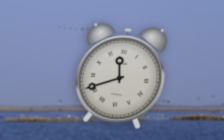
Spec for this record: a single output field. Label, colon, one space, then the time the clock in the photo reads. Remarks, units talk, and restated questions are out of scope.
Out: 11:41
